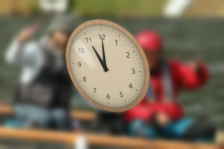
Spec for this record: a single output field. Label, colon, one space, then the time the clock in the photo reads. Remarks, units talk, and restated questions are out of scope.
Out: 11:00
